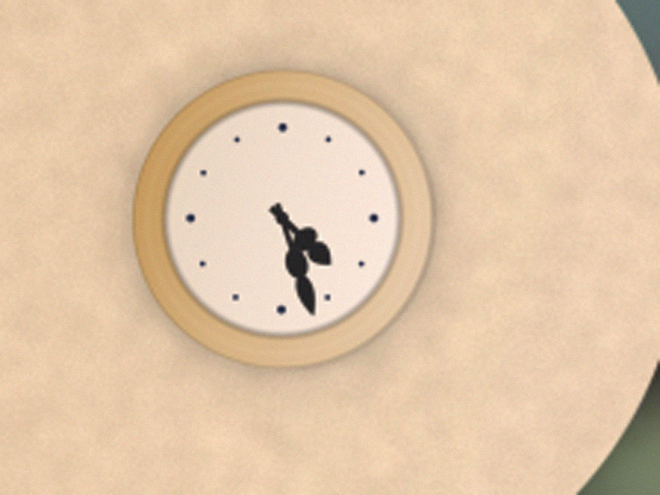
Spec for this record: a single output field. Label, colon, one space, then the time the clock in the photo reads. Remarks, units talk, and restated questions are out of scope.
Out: 4:27
